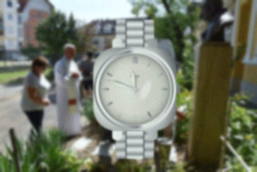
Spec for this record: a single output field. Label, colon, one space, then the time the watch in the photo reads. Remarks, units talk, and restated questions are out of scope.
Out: 11:48
